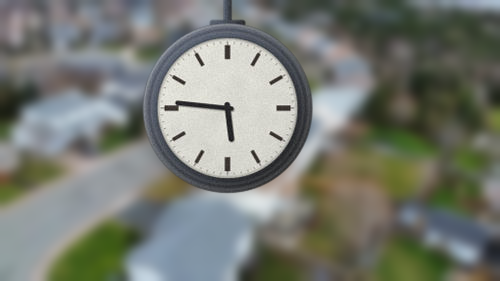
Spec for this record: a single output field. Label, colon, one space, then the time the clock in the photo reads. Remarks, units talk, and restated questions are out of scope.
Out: 5:46
